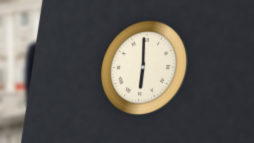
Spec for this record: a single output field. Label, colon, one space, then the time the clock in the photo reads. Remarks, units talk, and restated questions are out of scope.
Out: 5:59
